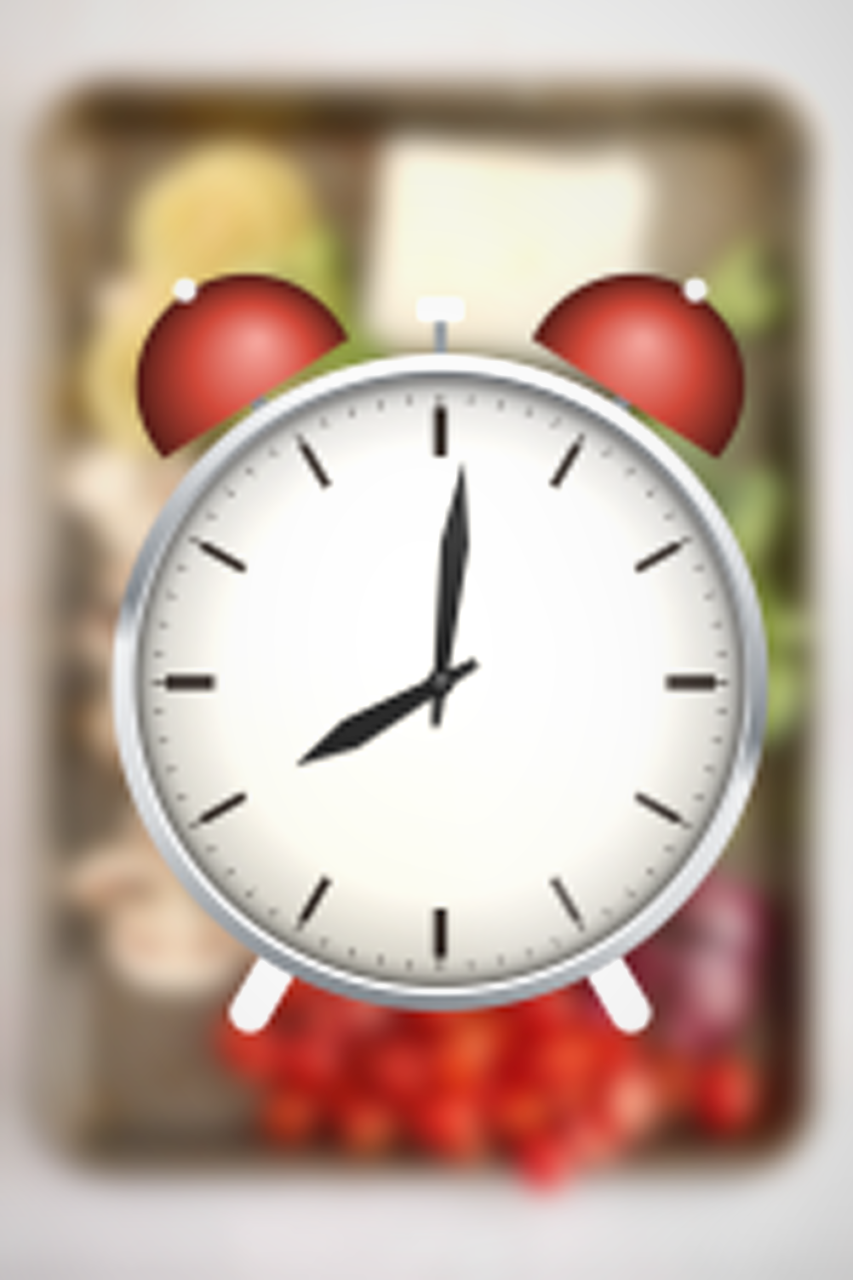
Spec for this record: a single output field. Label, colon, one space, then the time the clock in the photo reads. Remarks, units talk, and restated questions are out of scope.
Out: 8:01
